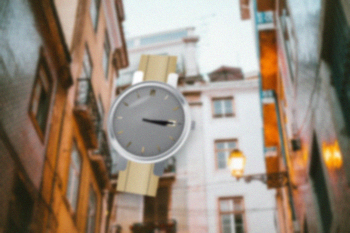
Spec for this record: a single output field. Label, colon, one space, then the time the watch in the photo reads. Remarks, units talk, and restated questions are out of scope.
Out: 3:15
